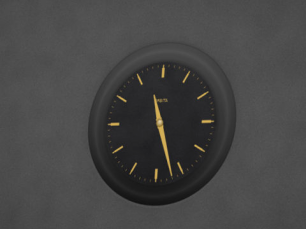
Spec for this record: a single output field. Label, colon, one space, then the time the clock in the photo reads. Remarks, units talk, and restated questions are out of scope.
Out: 11:27
